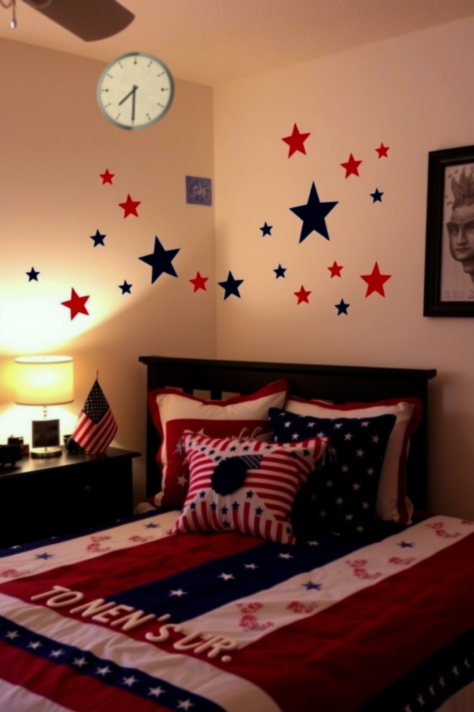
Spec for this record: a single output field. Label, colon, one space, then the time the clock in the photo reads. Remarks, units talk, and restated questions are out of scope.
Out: 7:30
